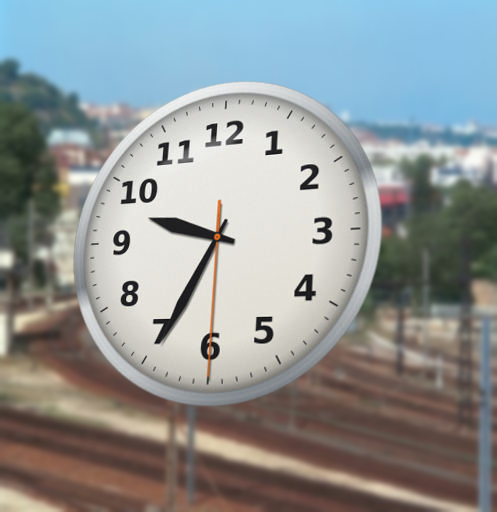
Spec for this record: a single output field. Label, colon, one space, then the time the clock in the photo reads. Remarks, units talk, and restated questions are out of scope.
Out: 9:34:30
